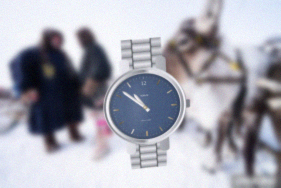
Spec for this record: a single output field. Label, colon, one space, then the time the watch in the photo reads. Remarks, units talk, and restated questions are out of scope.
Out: 10:52
